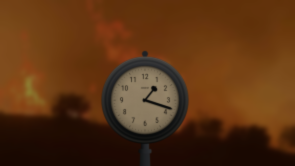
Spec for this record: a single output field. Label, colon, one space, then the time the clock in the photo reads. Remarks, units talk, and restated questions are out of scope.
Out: 1:18
